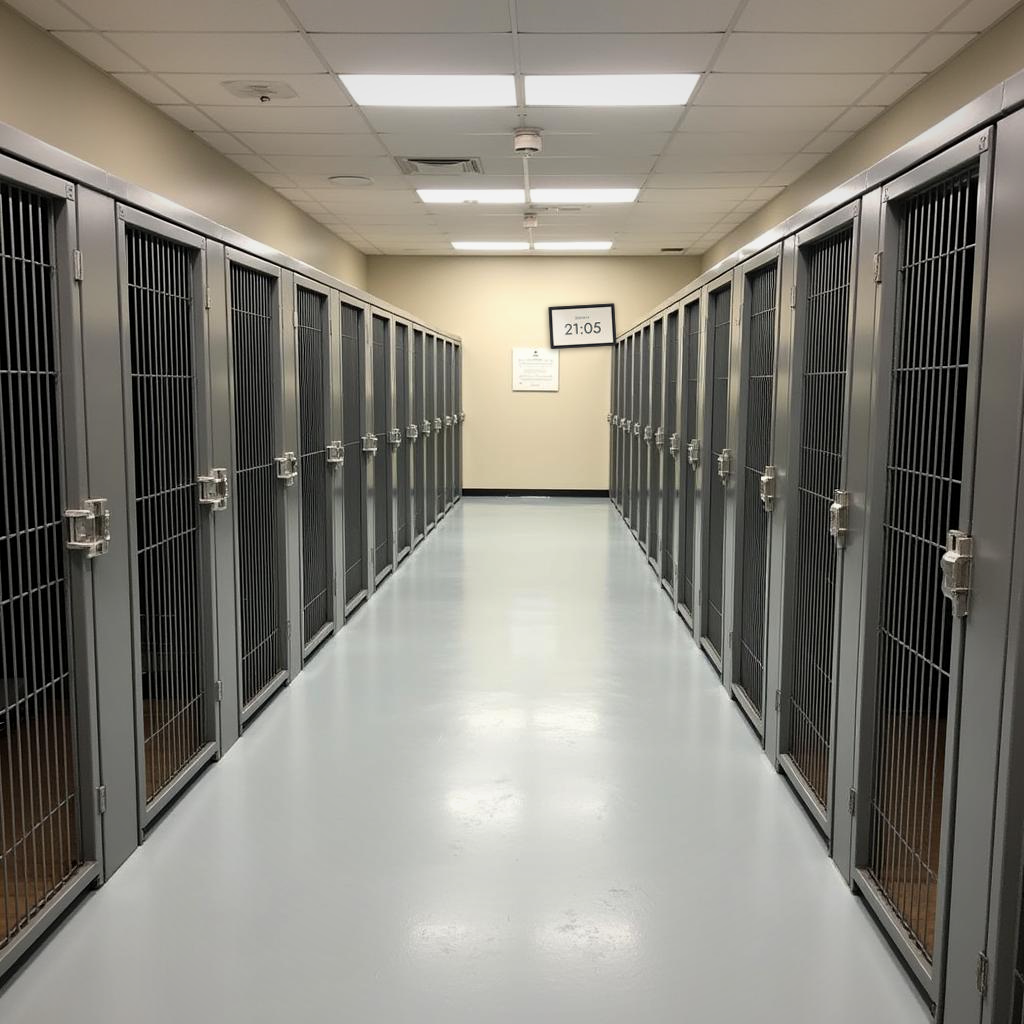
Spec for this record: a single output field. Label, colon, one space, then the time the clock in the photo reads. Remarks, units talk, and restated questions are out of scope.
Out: 21:05
